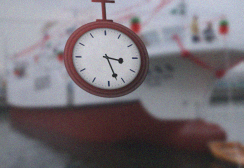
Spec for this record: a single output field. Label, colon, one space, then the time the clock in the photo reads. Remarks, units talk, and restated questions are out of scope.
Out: 3:27
